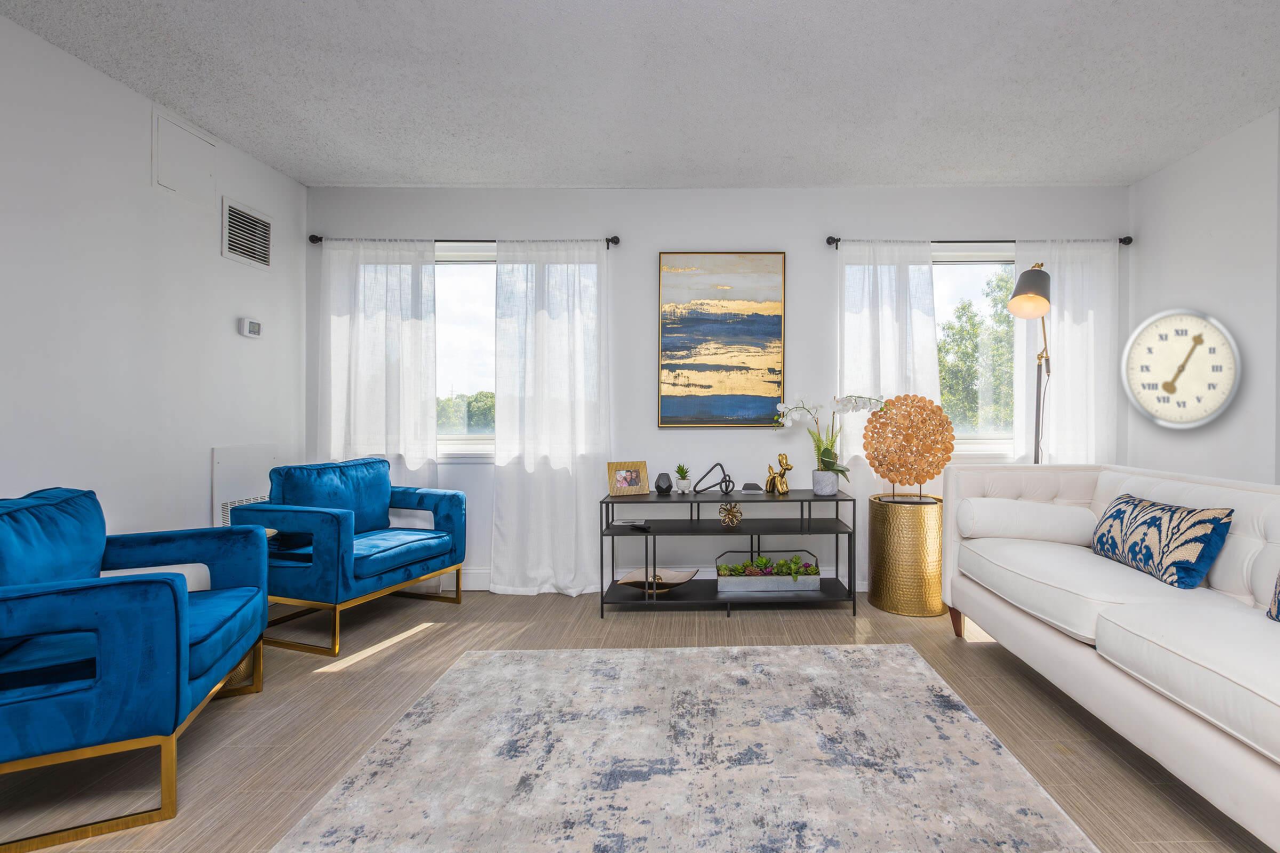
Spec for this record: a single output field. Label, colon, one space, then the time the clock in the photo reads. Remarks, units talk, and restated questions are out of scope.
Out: 7:05
